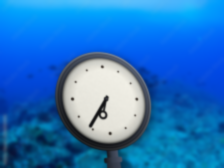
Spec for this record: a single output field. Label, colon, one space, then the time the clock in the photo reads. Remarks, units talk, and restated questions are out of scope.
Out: 6:36
